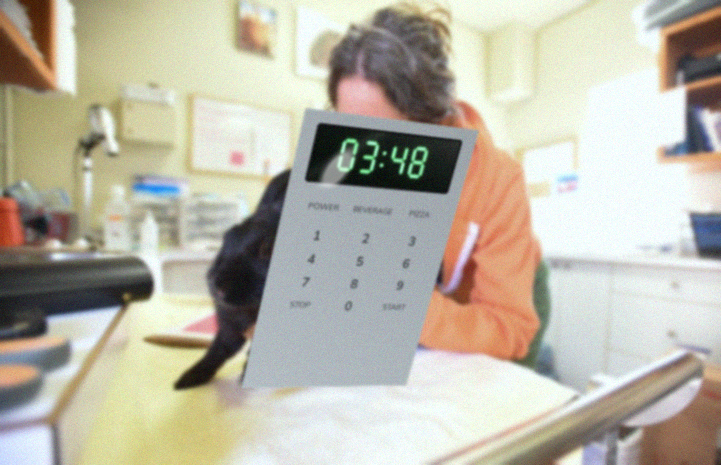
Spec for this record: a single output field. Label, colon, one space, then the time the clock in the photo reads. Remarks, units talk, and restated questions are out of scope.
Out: 3:48
